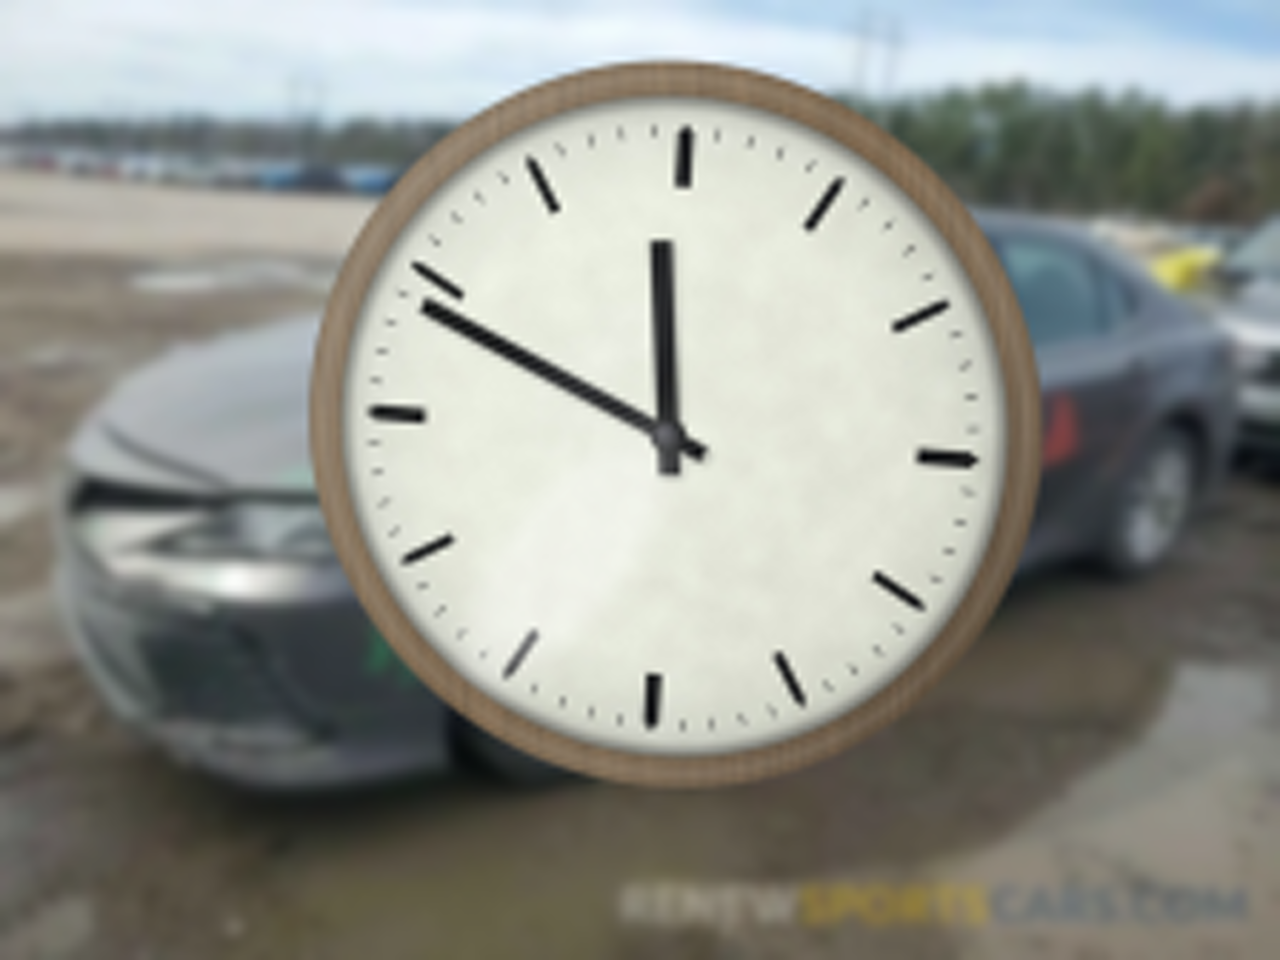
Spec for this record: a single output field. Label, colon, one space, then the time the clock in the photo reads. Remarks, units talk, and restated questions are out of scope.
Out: 11:49
